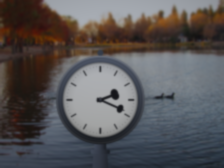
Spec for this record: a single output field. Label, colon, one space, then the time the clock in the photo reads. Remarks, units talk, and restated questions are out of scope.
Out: 2:19
